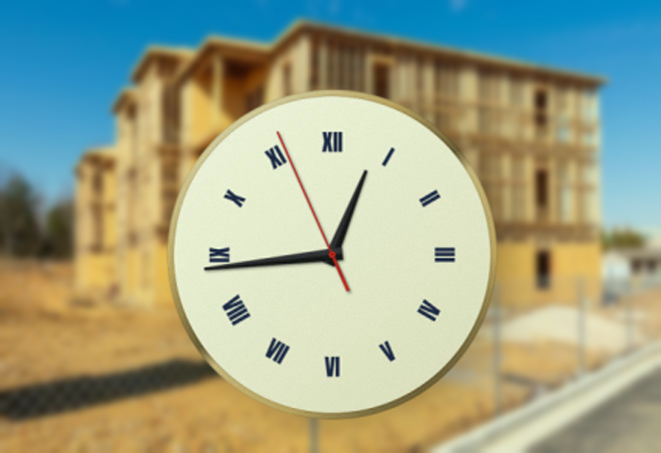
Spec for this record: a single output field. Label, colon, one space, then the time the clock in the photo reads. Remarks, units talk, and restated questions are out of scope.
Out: 12:43:56
